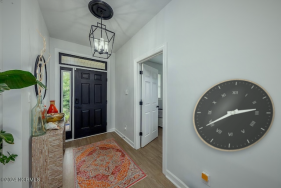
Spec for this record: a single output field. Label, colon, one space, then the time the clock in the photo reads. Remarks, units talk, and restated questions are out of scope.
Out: 2:40
